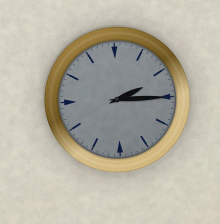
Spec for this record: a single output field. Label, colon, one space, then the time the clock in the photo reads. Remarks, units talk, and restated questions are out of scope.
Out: 2:15
